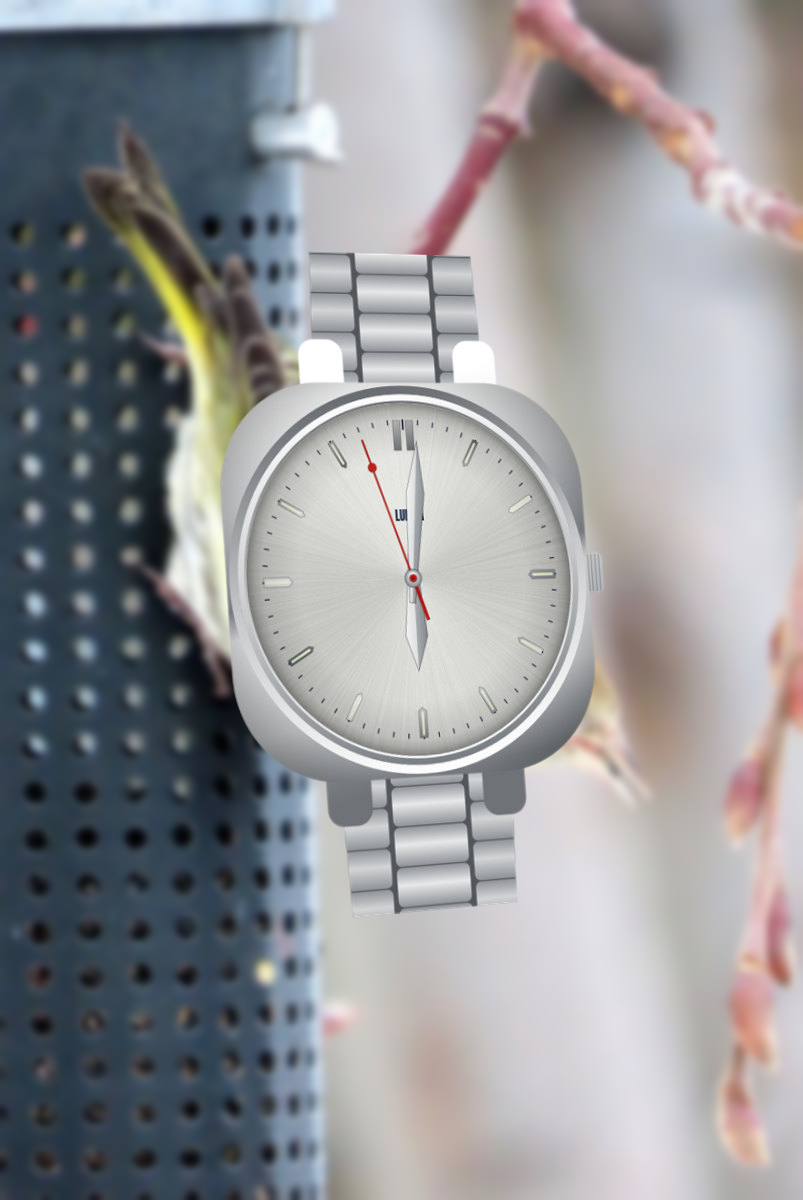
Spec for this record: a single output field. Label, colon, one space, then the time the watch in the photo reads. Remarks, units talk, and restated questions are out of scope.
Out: 6:00:57
